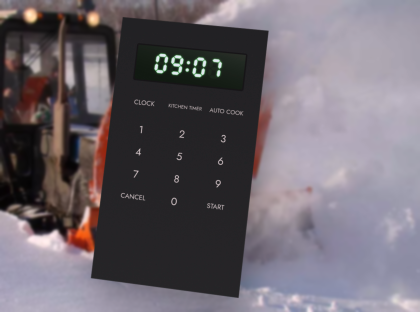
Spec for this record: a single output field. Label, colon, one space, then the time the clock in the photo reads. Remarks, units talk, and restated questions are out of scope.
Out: 9:07
